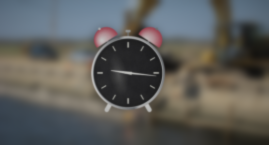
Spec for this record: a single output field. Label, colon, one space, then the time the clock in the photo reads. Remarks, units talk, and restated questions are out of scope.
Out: 9:16
